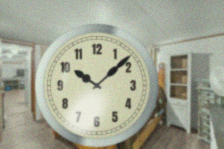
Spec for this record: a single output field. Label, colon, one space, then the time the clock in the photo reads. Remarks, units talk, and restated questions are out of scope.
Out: 10:08
